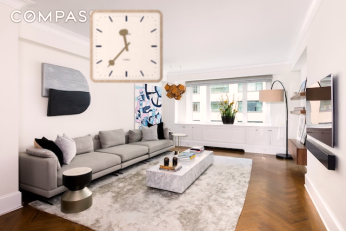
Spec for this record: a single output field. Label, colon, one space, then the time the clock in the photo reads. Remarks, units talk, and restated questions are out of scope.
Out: 11:37
